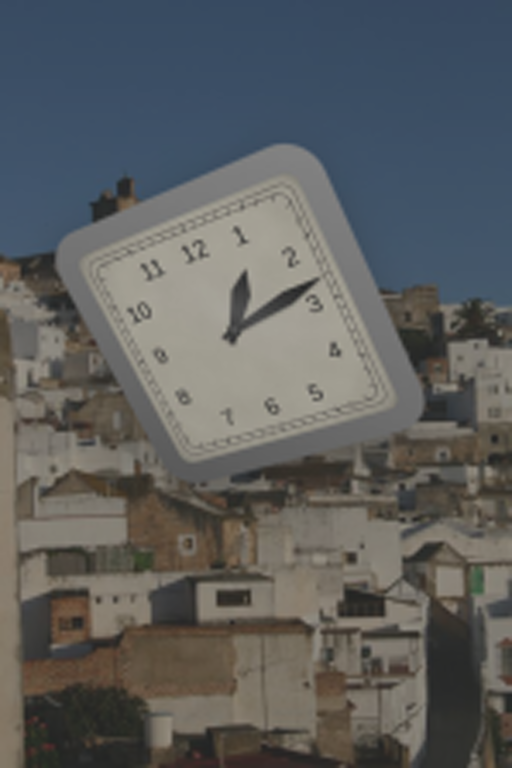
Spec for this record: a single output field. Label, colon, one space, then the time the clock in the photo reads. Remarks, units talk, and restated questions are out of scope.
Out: 1:13
